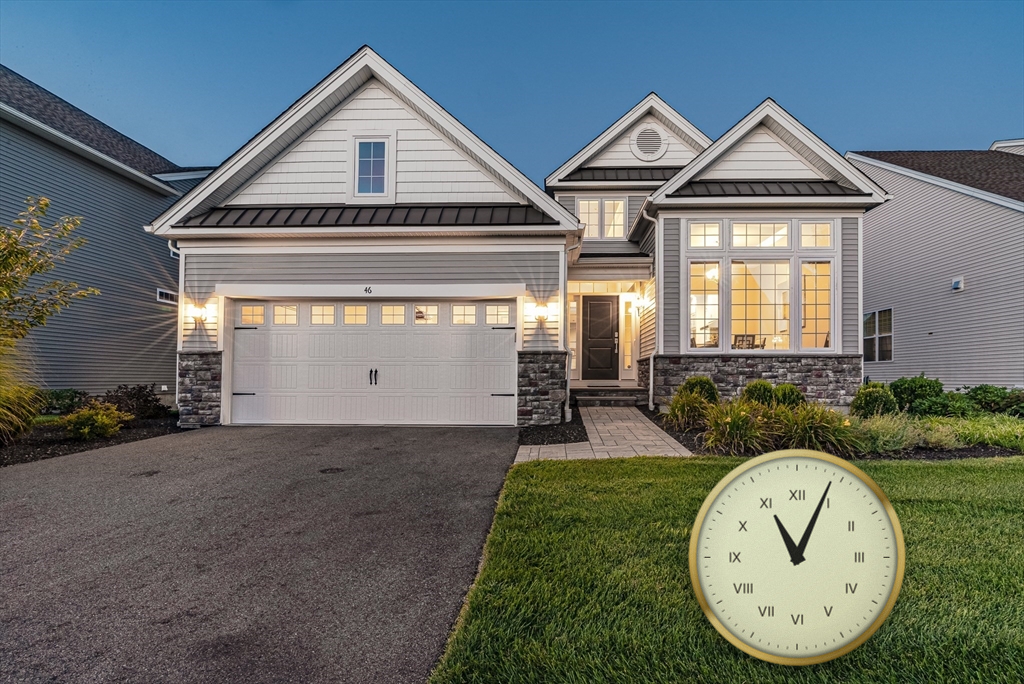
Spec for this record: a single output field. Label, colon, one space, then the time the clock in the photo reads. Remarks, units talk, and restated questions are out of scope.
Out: 11:04
